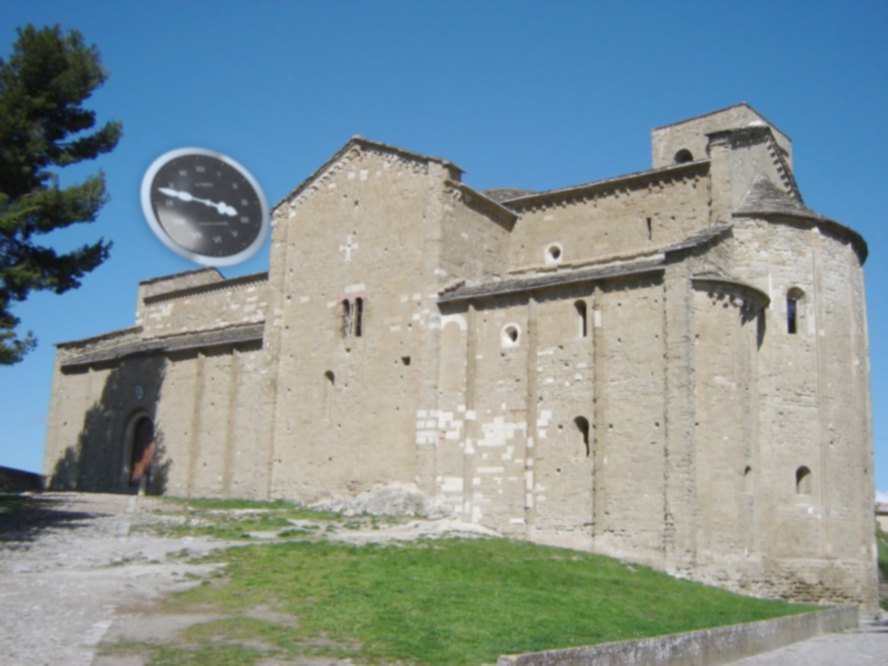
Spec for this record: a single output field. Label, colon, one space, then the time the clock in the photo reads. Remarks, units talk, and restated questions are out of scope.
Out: 3:48
